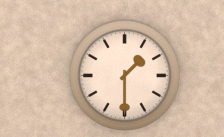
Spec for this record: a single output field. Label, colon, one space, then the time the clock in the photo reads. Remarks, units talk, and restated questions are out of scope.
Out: 1:30
